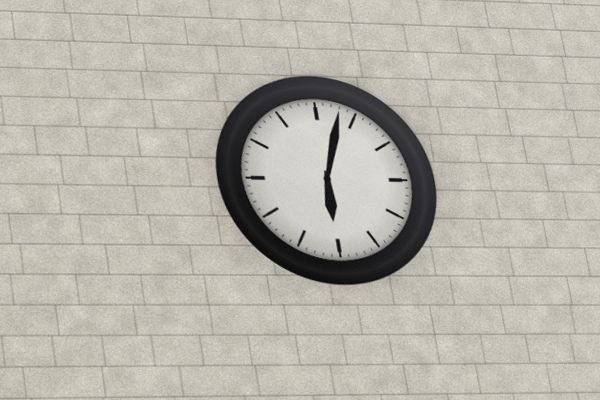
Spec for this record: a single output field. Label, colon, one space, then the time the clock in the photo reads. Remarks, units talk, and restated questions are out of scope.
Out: 6:03
